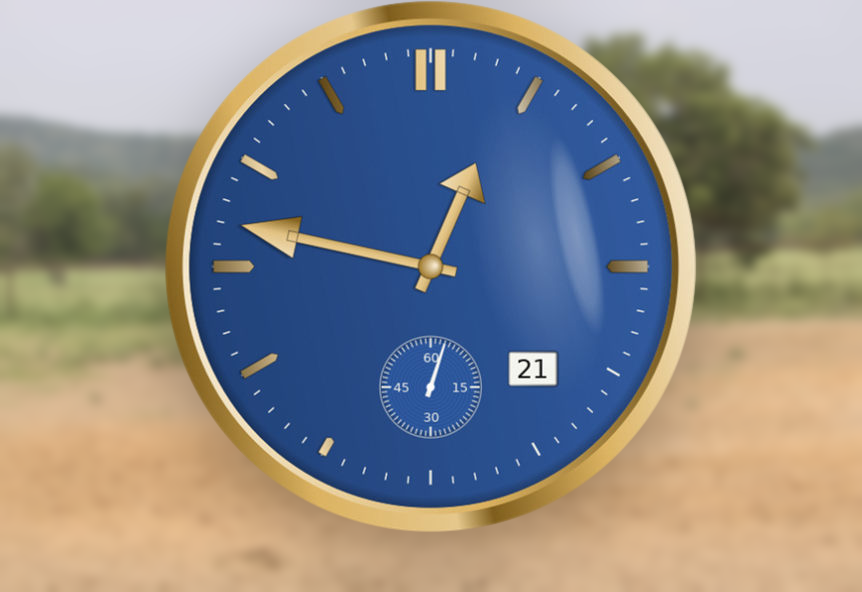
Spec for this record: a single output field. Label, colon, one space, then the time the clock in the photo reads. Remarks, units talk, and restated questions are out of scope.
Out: 12:47:03
